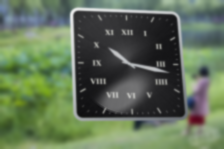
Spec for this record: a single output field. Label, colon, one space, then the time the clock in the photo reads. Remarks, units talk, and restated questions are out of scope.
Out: 10:17
